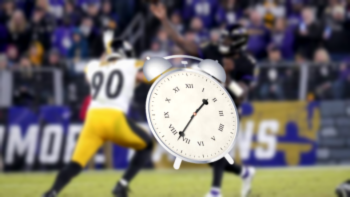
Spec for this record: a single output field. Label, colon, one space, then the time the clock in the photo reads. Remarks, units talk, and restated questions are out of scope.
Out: 1:37
